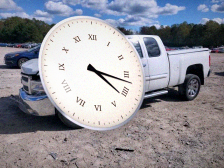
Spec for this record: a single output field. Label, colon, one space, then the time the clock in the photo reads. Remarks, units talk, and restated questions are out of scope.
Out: 4:17
